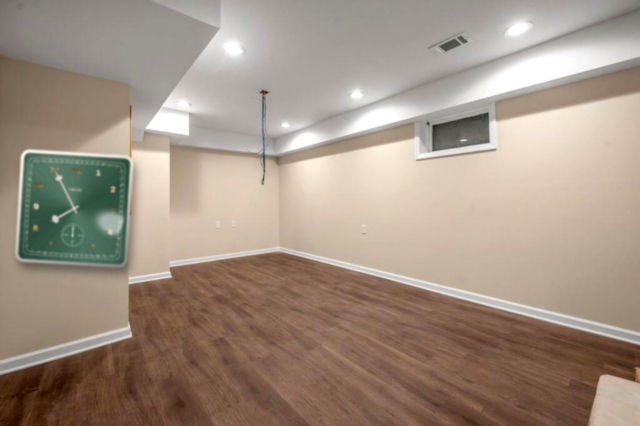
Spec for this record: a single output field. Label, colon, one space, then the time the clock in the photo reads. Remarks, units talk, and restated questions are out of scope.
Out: 7:55
